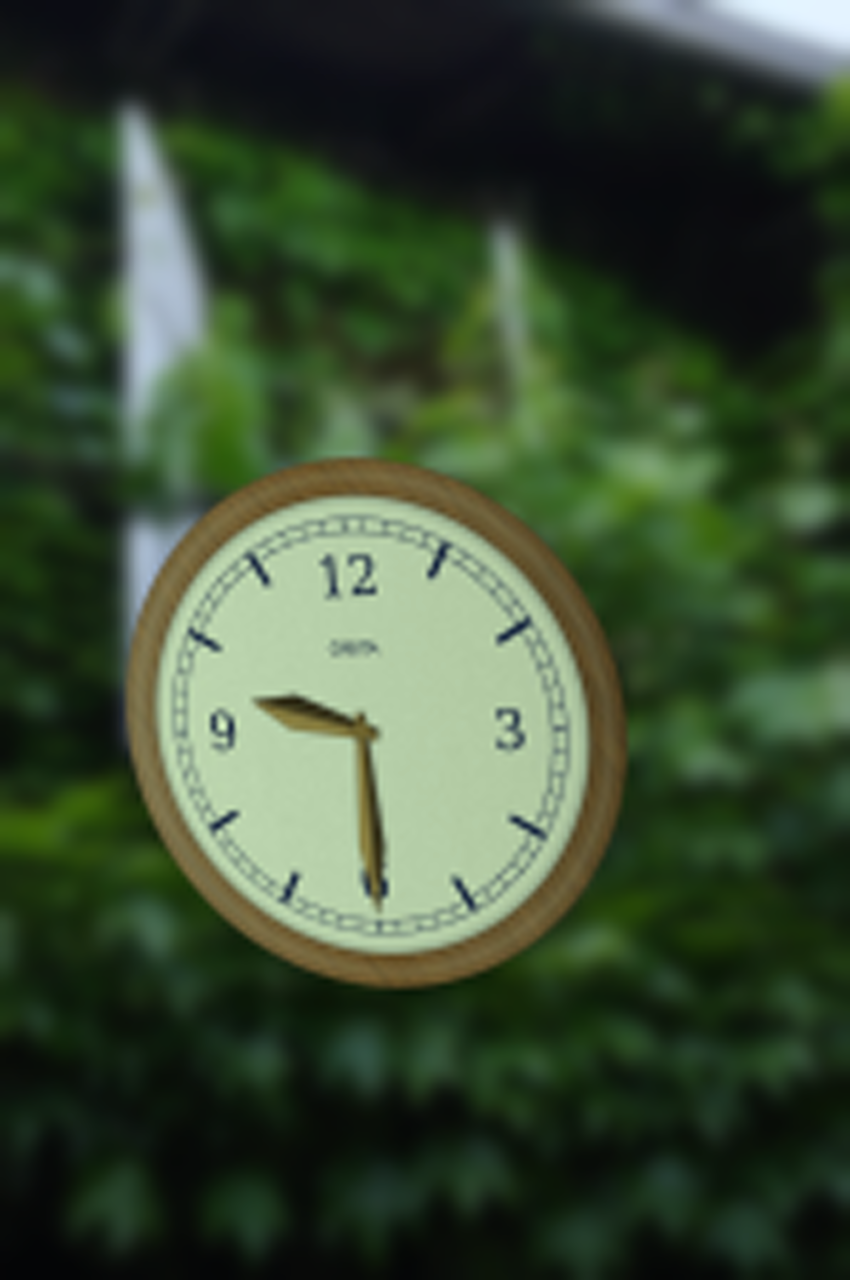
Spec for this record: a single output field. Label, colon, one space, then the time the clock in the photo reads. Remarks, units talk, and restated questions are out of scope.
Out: 9:30
